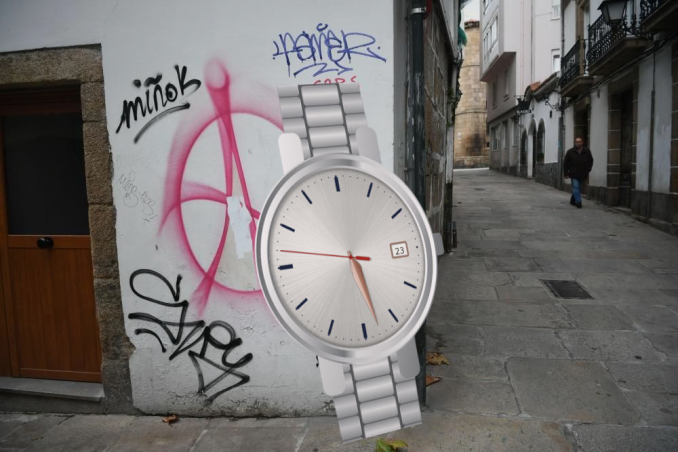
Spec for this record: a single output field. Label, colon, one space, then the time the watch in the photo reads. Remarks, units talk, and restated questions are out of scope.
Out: 5:27:47
